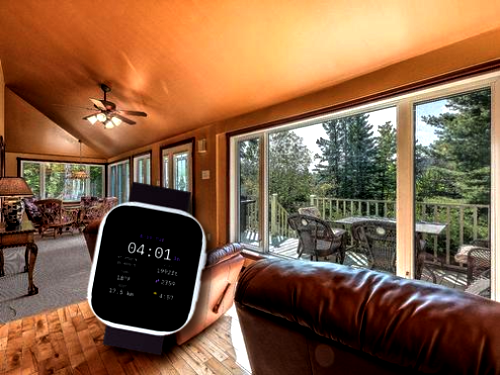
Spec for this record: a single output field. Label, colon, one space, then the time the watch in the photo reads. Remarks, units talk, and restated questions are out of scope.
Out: 4:01
